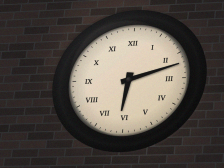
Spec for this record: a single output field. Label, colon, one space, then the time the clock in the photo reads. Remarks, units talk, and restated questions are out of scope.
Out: 6:12
